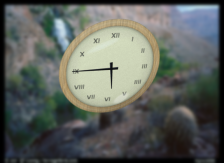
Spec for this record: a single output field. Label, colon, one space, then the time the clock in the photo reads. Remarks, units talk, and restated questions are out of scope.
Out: 5:45
